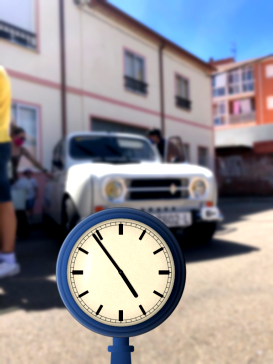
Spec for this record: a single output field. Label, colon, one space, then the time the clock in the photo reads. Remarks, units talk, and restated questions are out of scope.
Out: 4:54
